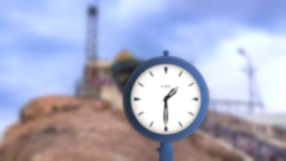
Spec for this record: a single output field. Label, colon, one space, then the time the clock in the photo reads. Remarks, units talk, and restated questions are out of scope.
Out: 1:30
